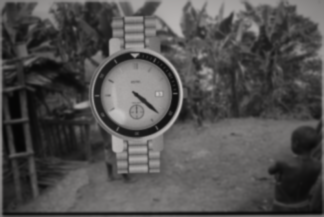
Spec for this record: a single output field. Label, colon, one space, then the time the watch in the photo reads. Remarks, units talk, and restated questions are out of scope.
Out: 4:22
